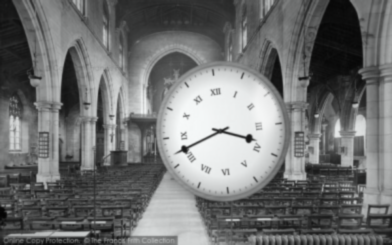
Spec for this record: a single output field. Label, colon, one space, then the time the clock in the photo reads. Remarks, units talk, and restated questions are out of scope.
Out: 3:42
